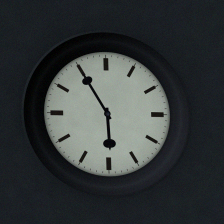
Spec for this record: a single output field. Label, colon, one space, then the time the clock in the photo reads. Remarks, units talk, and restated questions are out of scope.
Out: 5:55
